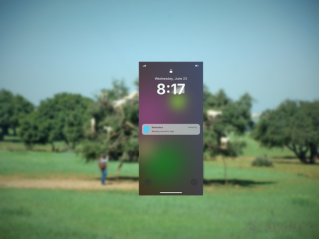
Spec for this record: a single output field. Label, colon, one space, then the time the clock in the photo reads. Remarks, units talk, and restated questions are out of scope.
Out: 8:17
